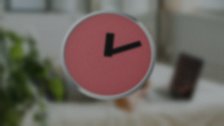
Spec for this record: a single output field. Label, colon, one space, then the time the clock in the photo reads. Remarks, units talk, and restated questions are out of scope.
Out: 12:12
